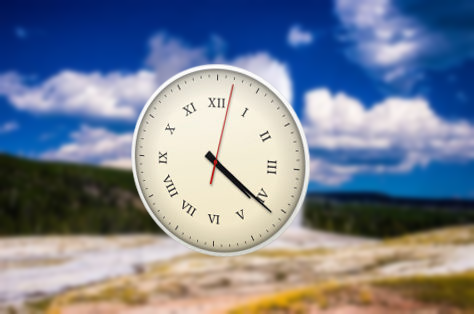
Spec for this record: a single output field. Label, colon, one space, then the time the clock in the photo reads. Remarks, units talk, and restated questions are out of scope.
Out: 4:21:02
